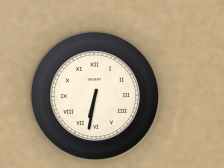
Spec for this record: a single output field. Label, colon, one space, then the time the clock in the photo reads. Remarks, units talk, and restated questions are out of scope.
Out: 6:32
